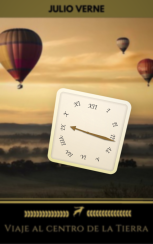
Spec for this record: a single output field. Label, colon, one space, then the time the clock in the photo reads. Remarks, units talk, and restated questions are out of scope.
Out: 9:16
